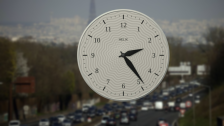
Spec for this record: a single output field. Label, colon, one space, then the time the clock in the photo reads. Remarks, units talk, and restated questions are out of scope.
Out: 2:24
